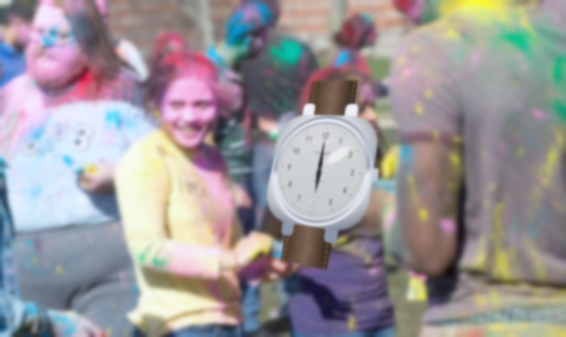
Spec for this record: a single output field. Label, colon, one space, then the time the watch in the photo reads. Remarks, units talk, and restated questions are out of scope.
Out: 6:00
